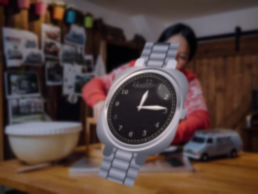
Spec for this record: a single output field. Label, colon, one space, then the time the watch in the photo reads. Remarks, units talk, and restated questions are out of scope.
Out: 12:14
